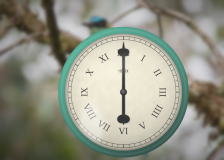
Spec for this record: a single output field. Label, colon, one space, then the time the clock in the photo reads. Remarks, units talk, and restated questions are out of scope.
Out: 6:00
